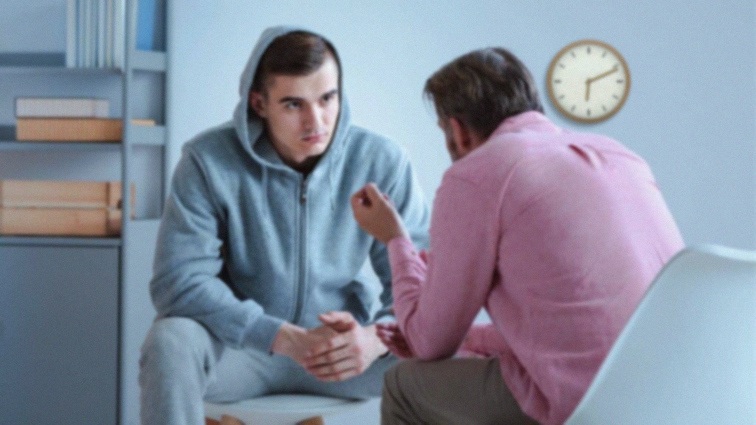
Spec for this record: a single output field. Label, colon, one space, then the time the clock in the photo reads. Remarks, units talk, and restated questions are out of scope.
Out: 6:11
